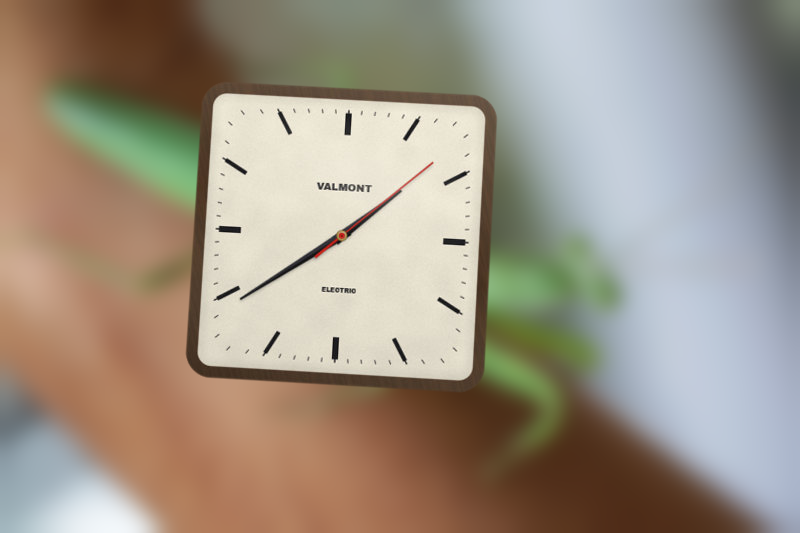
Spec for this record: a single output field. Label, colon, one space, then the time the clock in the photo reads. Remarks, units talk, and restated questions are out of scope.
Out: 1:39:08
